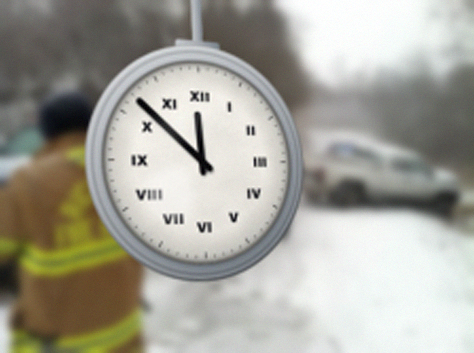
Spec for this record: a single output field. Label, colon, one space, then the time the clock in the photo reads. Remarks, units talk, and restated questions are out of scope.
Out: 11:52
